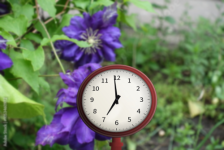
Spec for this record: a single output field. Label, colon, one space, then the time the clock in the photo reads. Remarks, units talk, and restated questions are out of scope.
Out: 6:59
